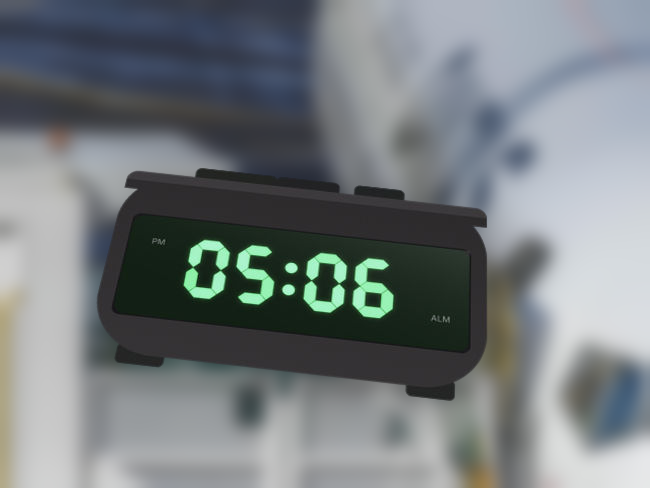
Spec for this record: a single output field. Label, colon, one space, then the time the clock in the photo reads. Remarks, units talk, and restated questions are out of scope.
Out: 5:06
